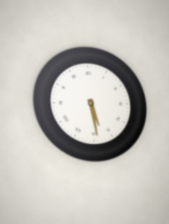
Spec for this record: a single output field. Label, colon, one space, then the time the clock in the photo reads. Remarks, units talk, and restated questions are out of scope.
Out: 5:29
